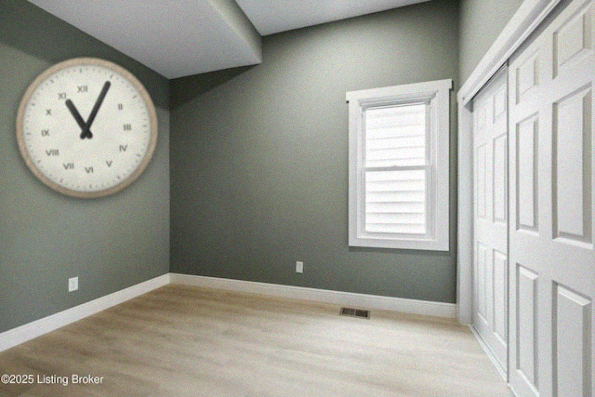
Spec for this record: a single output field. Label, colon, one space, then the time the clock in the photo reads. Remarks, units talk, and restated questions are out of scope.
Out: 11:05
